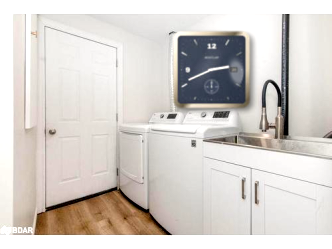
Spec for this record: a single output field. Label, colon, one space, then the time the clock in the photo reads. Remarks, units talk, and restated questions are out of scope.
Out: 2:41
